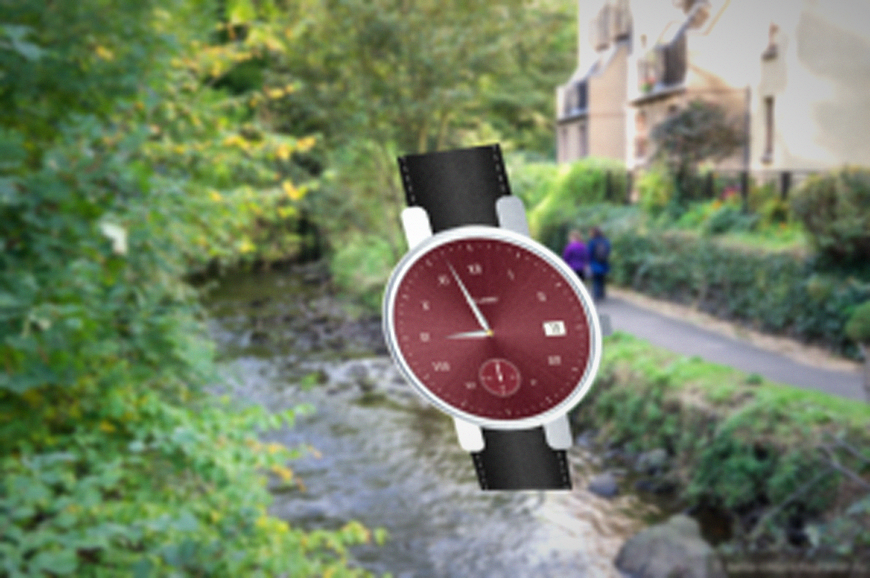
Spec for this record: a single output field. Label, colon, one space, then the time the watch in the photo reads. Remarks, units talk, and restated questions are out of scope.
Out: 8:57
